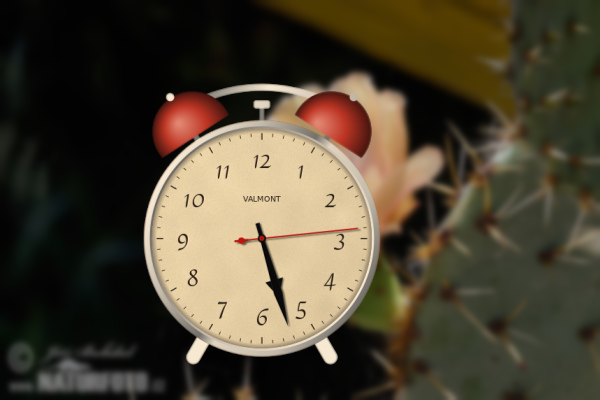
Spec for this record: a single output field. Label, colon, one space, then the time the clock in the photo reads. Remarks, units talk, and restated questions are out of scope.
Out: 5:27:14
